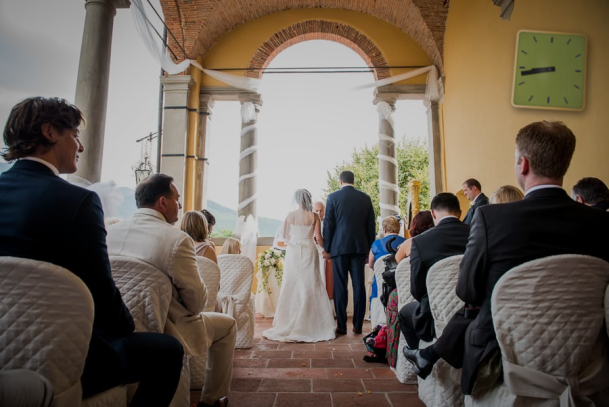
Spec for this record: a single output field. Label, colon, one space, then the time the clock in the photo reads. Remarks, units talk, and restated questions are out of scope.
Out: 8:43
